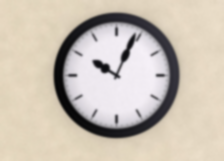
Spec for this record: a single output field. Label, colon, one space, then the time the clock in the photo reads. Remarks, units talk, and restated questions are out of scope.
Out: 10:04
